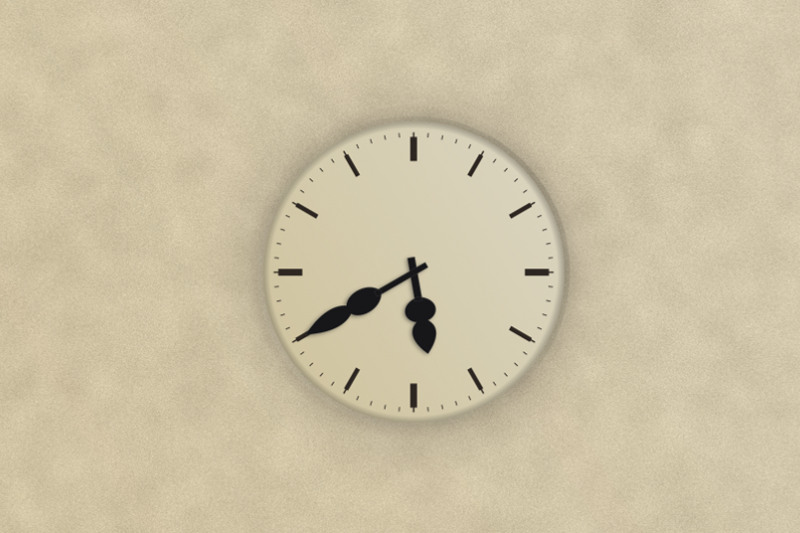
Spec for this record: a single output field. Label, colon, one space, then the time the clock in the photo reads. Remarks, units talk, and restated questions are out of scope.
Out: 5:40
